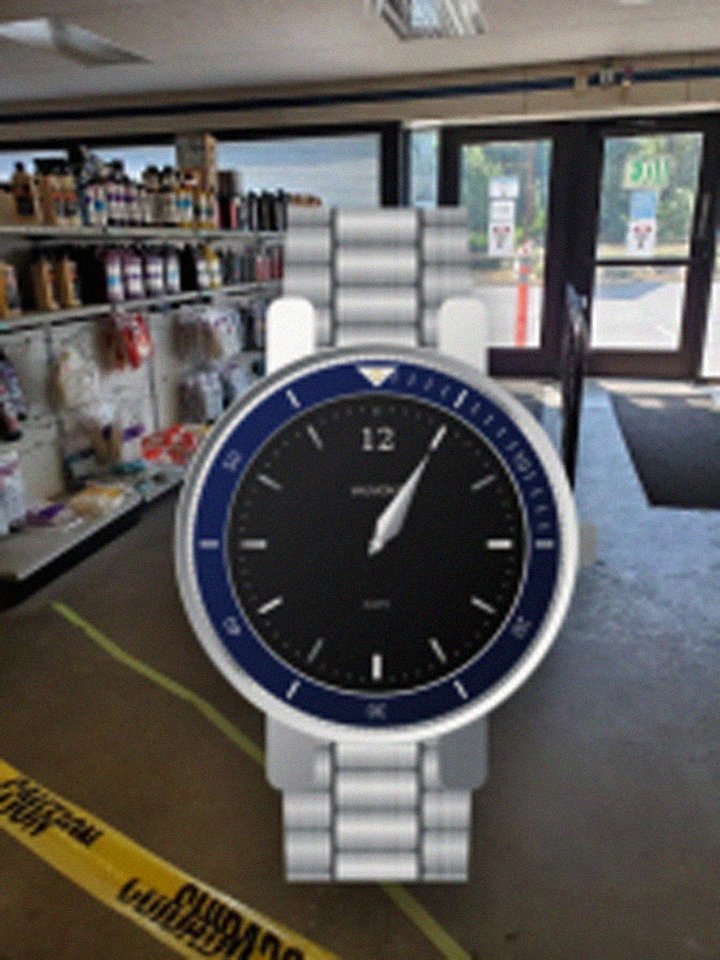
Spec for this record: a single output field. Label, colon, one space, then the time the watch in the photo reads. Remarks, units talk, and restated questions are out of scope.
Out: 1:05
